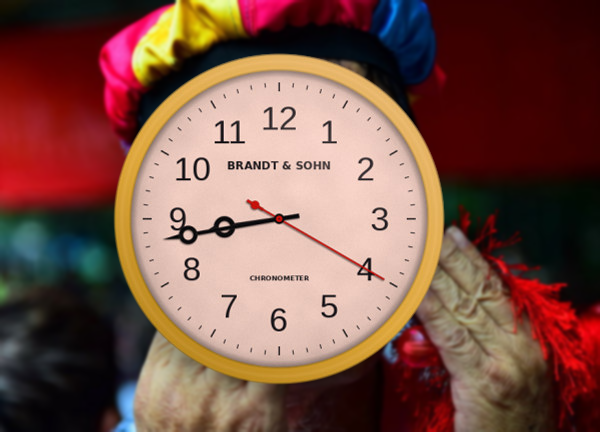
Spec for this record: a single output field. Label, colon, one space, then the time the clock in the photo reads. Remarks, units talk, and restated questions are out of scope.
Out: 8:43:20
